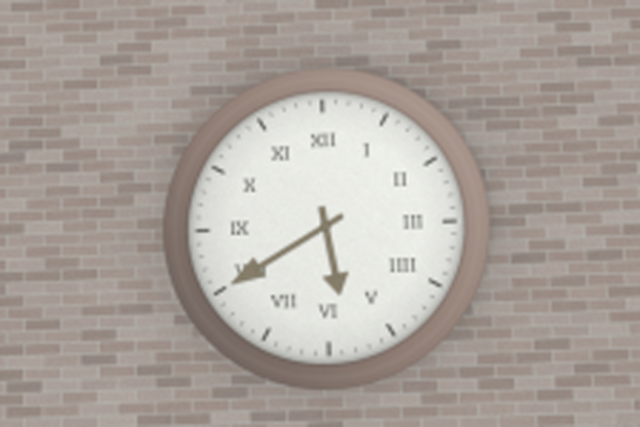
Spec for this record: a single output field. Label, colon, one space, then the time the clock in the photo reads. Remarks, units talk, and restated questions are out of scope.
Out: 5:40
